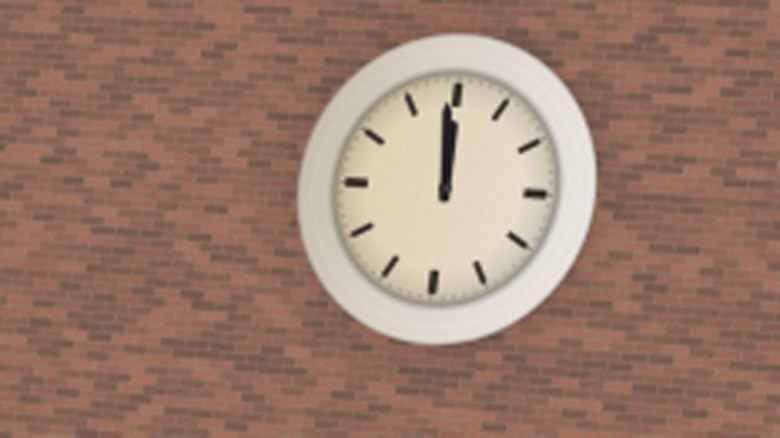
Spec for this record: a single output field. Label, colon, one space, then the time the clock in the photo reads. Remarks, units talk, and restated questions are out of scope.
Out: 11:59
